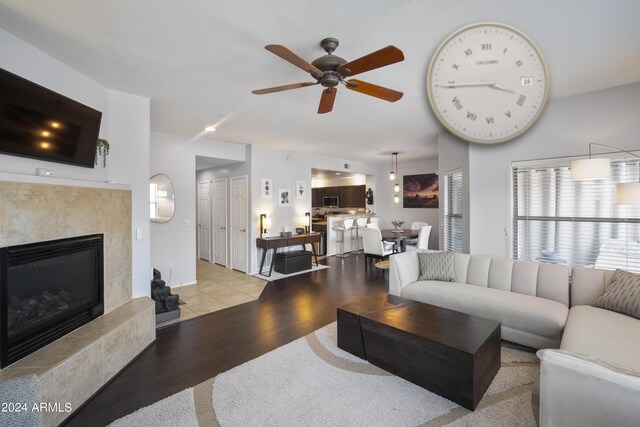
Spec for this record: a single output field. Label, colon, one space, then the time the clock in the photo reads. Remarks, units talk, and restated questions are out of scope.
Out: 3:45
